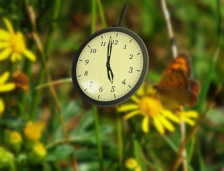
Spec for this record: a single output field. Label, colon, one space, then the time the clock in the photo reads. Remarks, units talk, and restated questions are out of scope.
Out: 4:58
